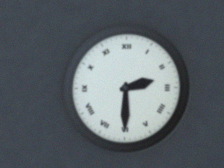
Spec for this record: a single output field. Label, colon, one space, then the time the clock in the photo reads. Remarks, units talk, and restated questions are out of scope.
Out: 2:30
